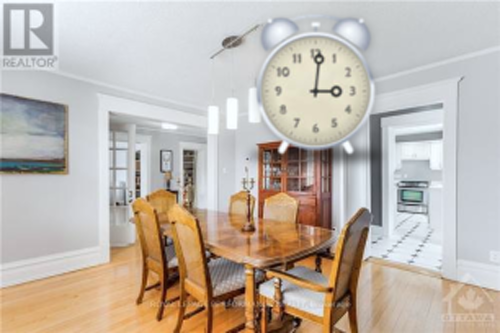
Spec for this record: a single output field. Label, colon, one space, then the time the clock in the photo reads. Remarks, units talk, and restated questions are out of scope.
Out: 3:01
